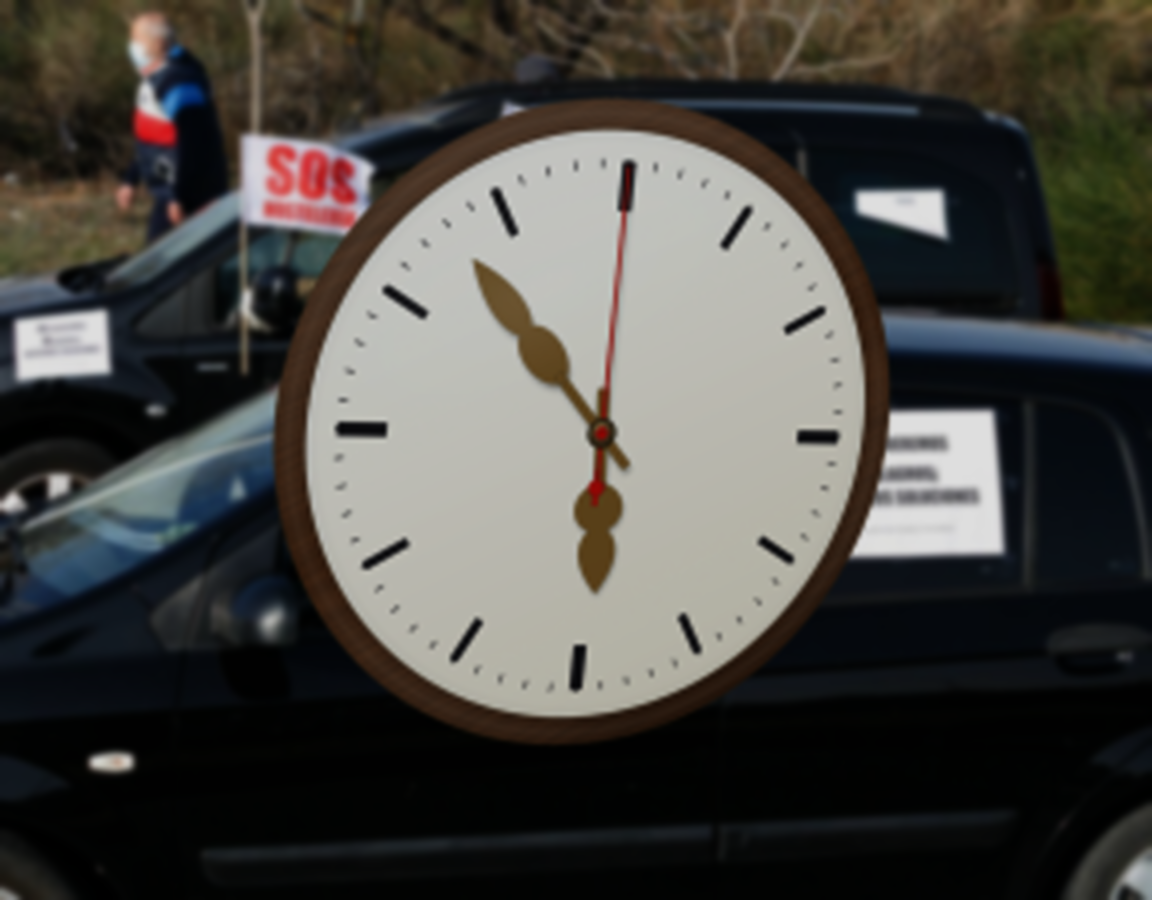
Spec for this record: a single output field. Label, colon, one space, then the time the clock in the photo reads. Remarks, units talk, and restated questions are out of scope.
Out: 5:53:00
